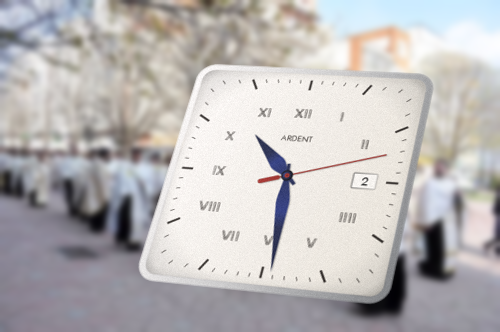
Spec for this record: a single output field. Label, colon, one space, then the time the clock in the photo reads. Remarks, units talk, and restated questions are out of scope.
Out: 10:29:12
